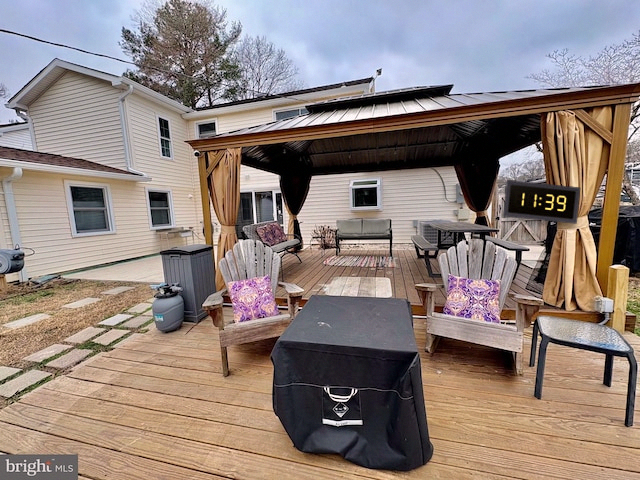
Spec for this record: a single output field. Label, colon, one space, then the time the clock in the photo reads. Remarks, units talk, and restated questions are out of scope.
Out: 11:39
